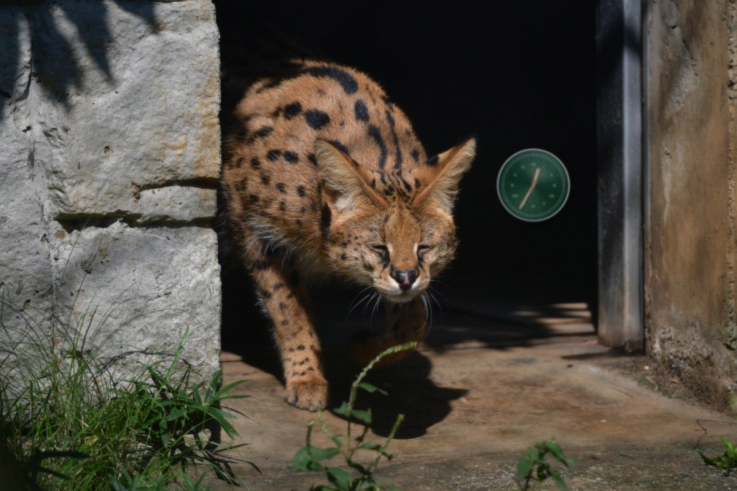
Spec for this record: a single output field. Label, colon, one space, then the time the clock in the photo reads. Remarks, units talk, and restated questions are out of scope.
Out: 12:35
